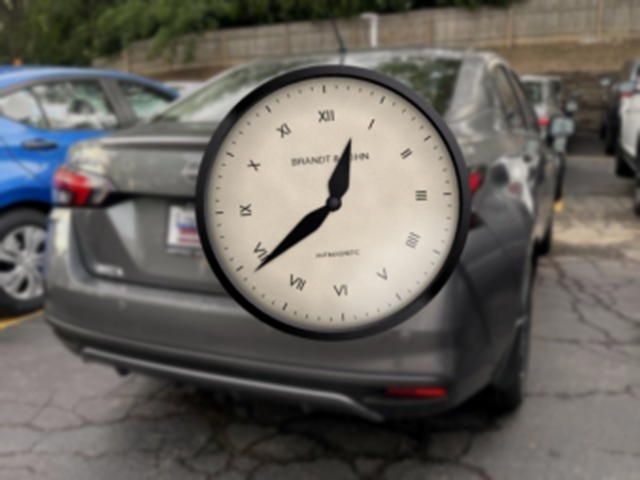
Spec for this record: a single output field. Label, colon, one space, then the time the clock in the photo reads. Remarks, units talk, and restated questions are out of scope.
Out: 12:39
